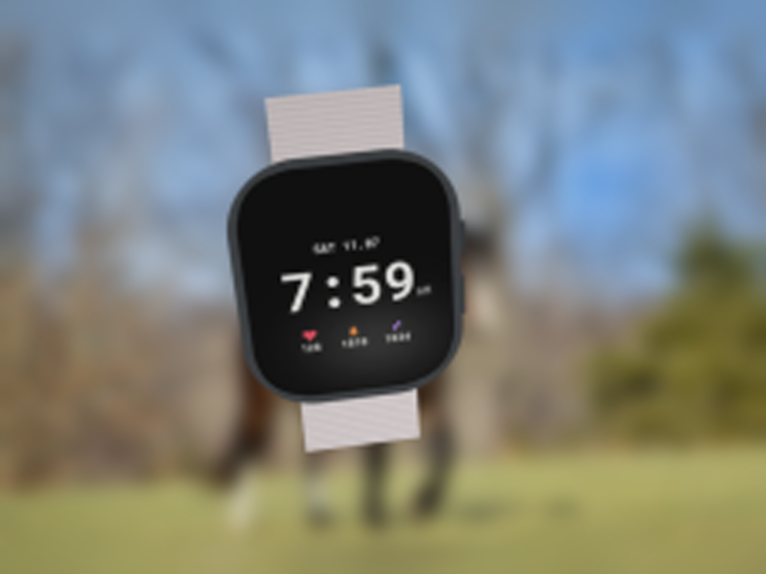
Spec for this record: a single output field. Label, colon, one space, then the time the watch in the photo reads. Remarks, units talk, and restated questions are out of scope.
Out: 7:59
